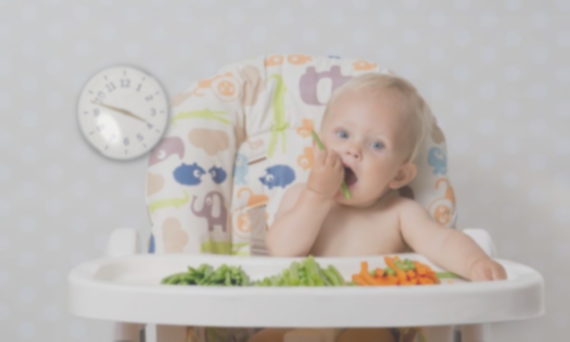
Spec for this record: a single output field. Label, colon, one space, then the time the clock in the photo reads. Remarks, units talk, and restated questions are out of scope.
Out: 3:48
